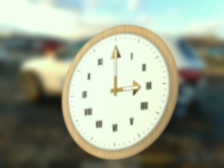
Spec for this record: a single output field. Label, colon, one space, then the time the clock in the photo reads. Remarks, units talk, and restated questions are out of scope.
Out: 3:00
